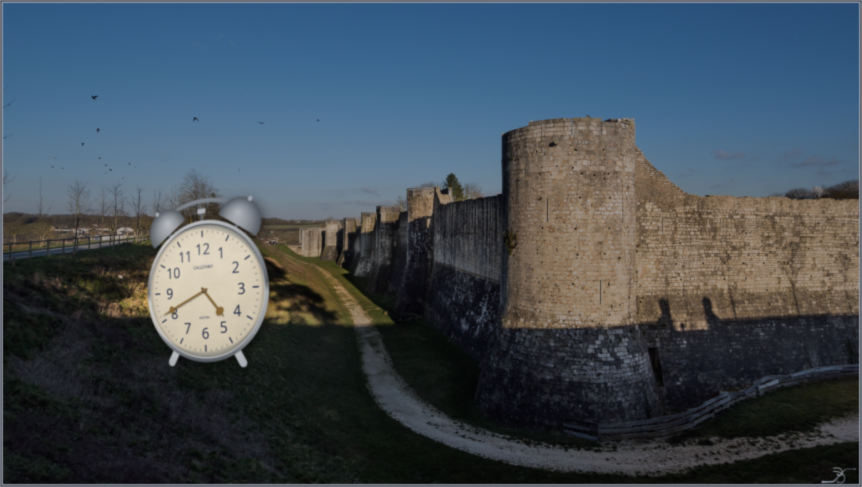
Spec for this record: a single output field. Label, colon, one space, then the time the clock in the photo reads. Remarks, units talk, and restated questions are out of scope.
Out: 4:41
